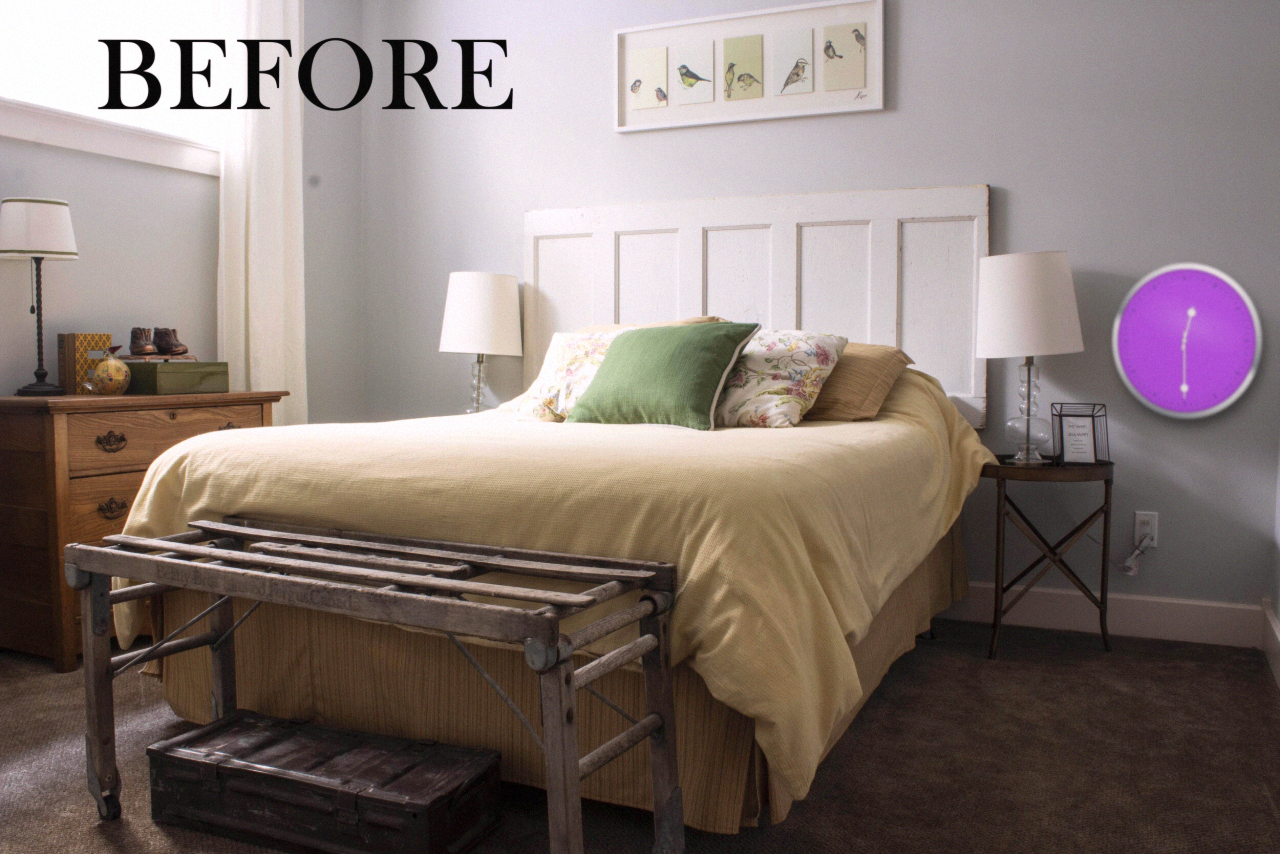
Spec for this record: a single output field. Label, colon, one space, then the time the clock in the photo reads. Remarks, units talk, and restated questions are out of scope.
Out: 12:30
